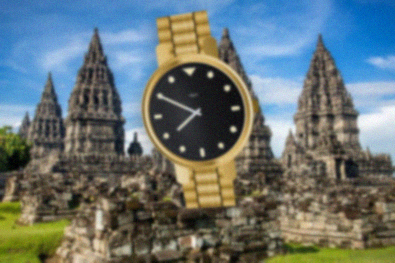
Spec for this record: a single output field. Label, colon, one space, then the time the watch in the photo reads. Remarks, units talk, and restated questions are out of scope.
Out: 7:50
